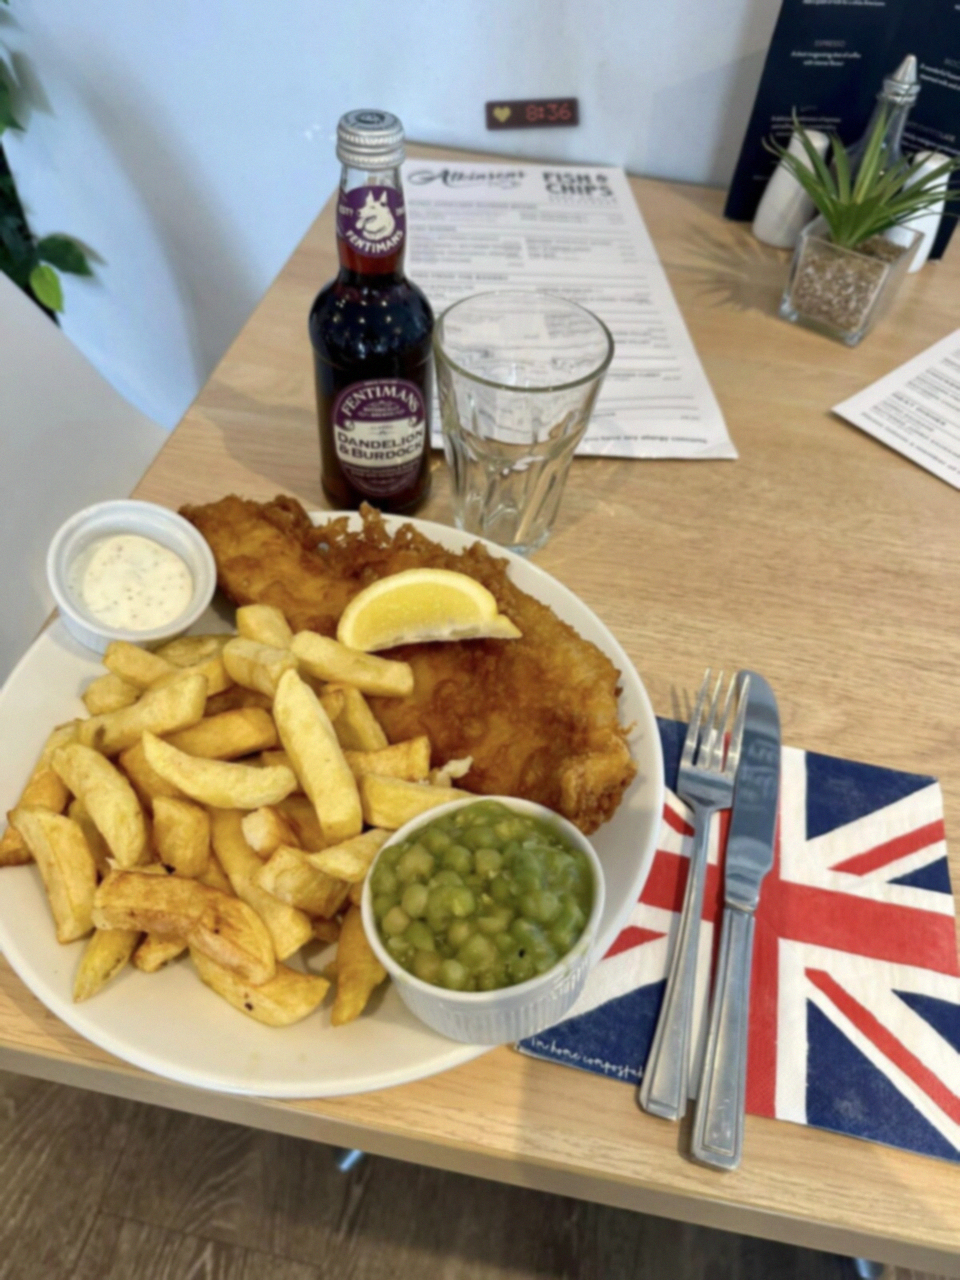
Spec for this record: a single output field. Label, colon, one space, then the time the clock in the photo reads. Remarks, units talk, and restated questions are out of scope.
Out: 8:36
